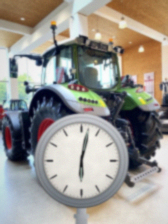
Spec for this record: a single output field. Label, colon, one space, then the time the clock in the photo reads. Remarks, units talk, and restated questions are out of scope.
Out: 6:02
